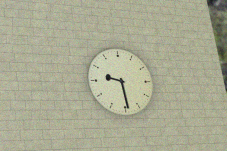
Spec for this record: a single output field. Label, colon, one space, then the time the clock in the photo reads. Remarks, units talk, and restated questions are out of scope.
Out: 9:29
